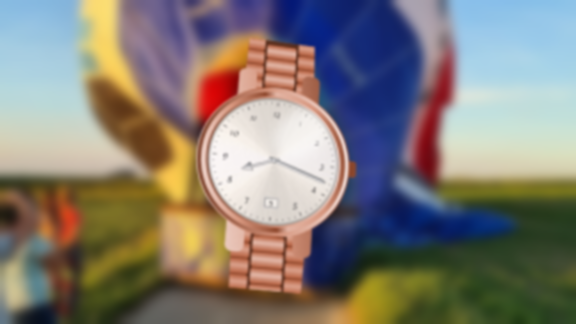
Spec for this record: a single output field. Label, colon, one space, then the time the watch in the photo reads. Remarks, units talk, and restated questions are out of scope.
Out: 8:18
